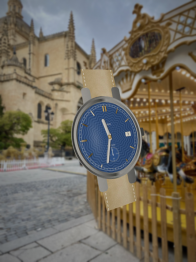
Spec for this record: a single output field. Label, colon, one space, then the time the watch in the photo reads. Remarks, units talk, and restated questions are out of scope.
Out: 11:33
